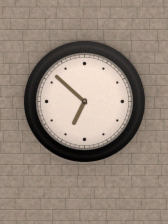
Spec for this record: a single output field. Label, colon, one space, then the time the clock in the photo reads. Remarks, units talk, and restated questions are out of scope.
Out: 6:52
